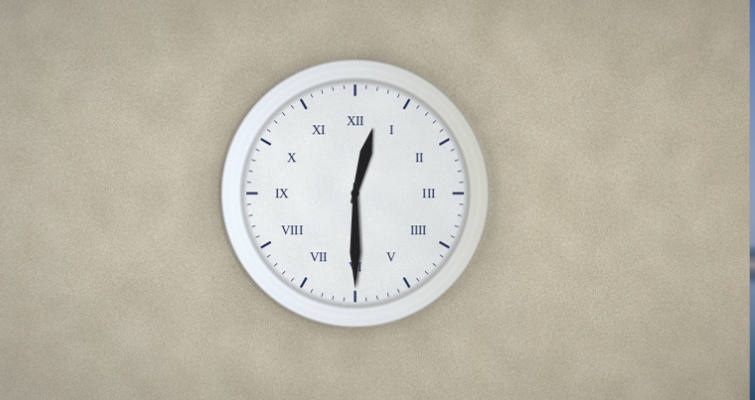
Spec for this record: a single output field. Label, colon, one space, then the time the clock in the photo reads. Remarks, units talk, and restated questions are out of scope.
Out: 12:30
